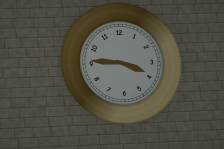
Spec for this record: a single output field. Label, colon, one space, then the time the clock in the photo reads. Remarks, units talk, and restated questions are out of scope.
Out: 3:46
